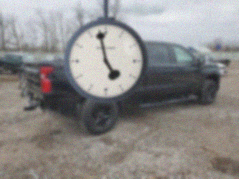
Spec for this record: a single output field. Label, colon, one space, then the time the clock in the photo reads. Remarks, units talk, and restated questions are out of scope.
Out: 4:58
